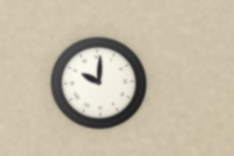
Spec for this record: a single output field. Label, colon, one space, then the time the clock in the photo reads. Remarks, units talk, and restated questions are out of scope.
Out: 10:01
